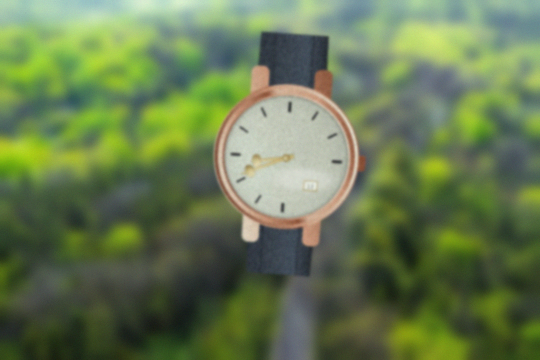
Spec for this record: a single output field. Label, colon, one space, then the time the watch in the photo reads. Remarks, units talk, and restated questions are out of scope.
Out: 8:41
